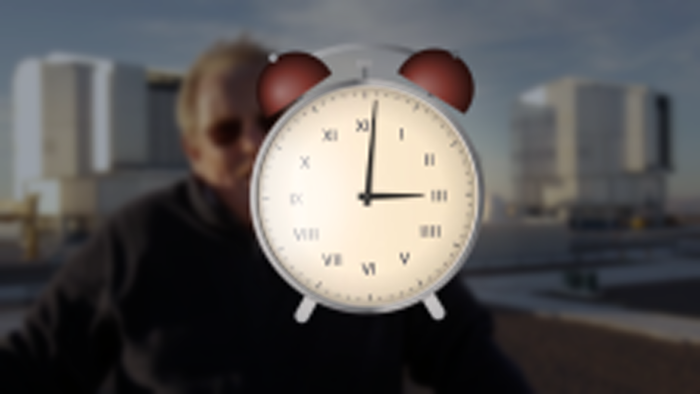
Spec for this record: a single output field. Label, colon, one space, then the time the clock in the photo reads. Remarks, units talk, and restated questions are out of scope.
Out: 3:01
